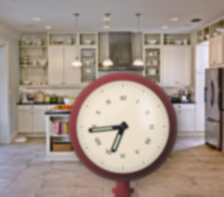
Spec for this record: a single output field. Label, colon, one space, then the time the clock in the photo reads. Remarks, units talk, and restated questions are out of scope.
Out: 6:44
